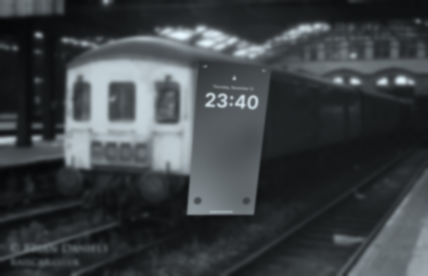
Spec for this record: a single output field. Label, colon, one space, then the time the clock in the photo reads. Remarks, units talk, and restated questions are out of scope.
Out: 23:40
